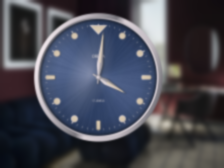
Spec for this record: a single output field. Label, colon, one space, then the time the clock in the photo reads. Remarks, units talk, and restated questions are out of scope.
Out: 4:01
